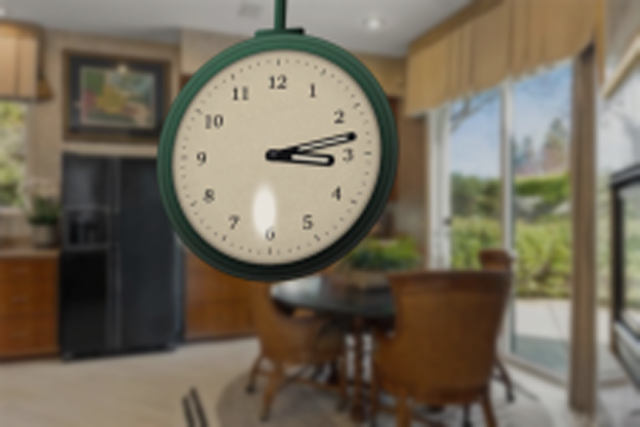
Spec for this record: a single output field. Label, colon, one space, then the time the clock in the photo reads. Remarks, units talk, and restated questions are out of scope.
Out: 3:13
